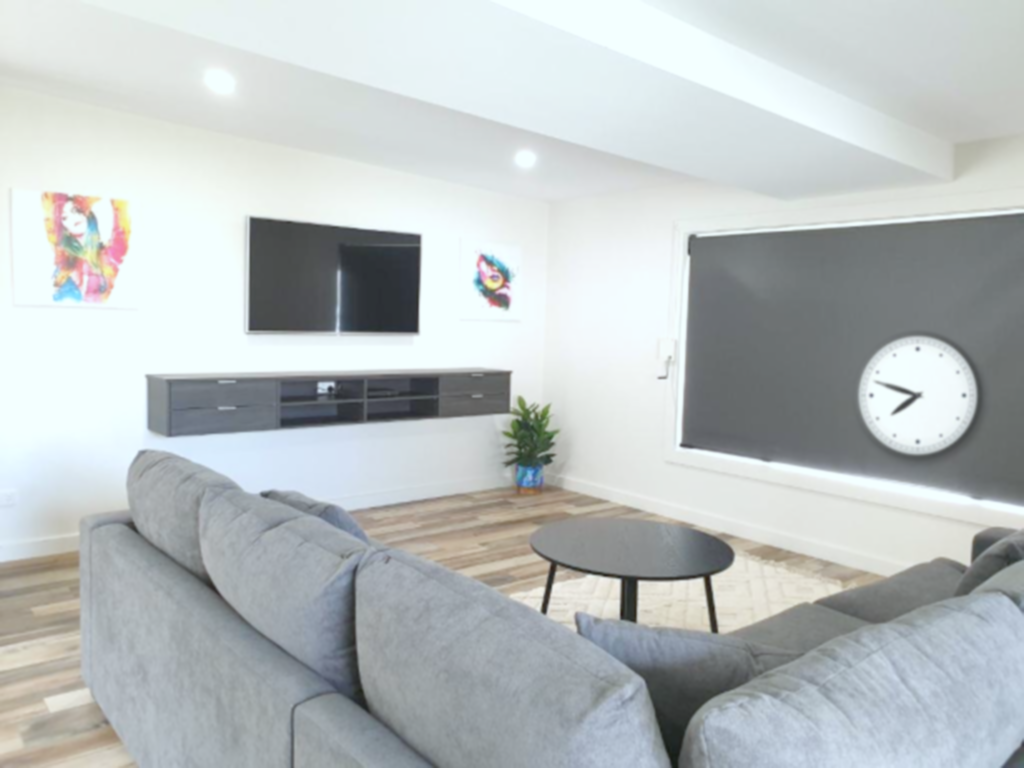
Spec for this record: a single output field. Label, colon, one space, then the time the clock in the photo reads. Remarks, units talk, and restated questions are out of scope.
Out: 7:48
